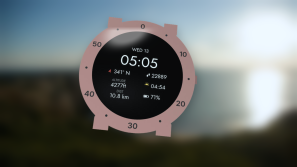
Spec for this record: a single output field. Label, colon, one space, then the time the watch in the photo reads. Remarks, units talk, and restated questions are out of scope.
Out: 5:05
